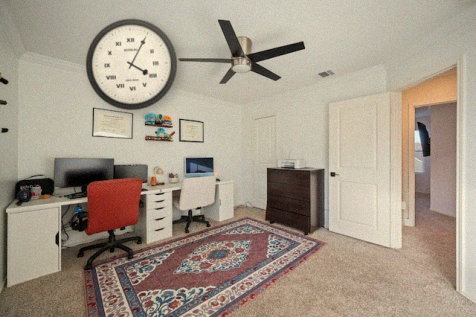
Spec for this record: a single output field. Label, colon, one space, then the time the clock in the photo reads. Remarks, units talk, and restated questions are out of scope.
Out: 4:05
